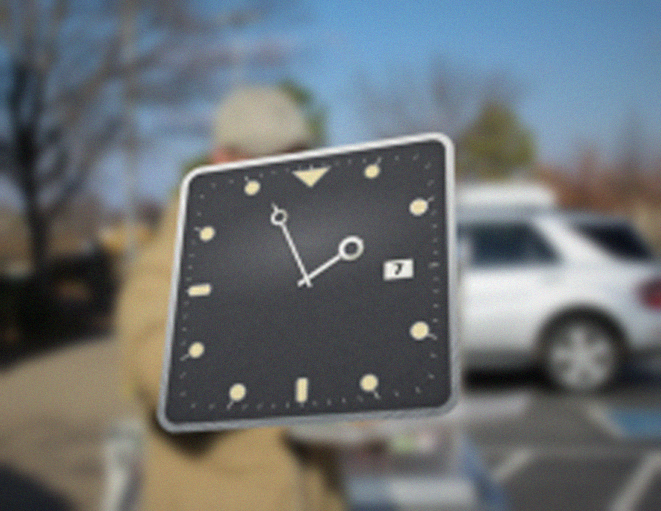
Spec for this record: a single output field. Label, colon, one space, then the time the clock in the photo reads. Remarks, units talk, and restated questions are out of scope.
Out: 1:56
